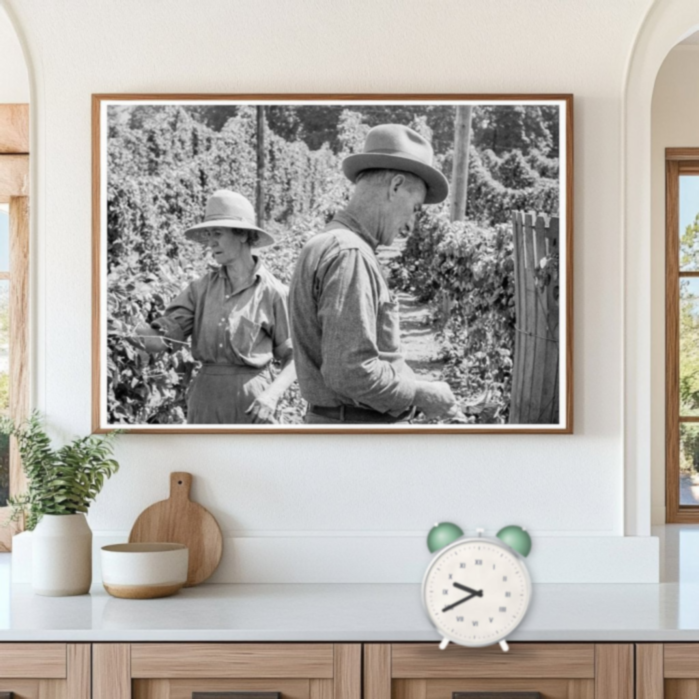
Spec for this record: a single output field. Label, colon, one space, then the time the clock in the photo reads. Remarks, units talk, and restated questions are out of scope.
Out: 9:40
